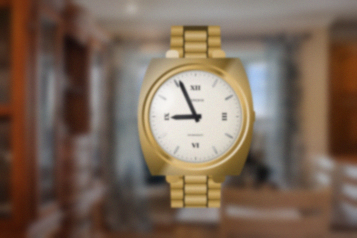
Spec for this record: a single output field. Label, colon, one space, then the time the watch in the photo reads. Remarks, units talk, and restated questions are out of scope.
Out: 8:56
